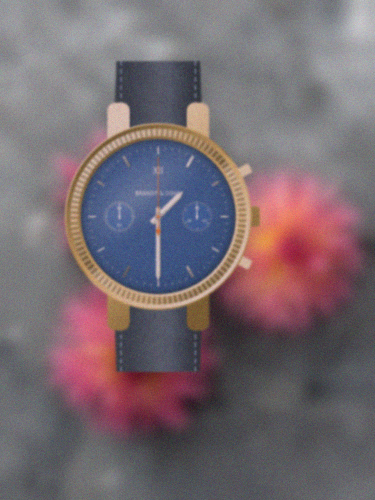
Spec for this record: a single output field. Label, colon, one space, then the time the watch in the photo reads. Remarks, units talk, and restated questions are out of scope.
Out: 1:30
